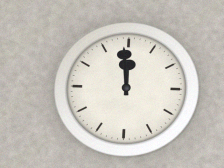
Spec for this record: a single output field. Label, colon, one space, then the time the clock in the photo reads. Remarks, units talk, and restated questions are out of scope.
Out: 11:59
